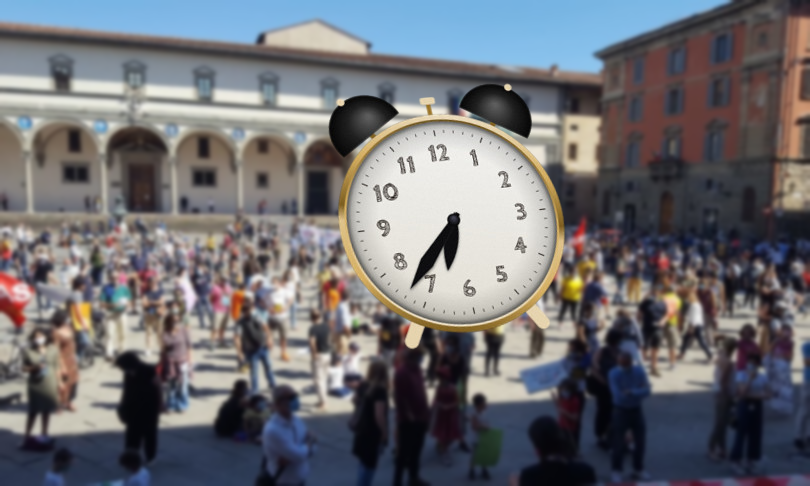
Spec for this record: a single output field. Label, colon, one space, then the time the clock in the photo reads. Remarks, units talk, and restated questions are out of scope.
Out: 6:37
